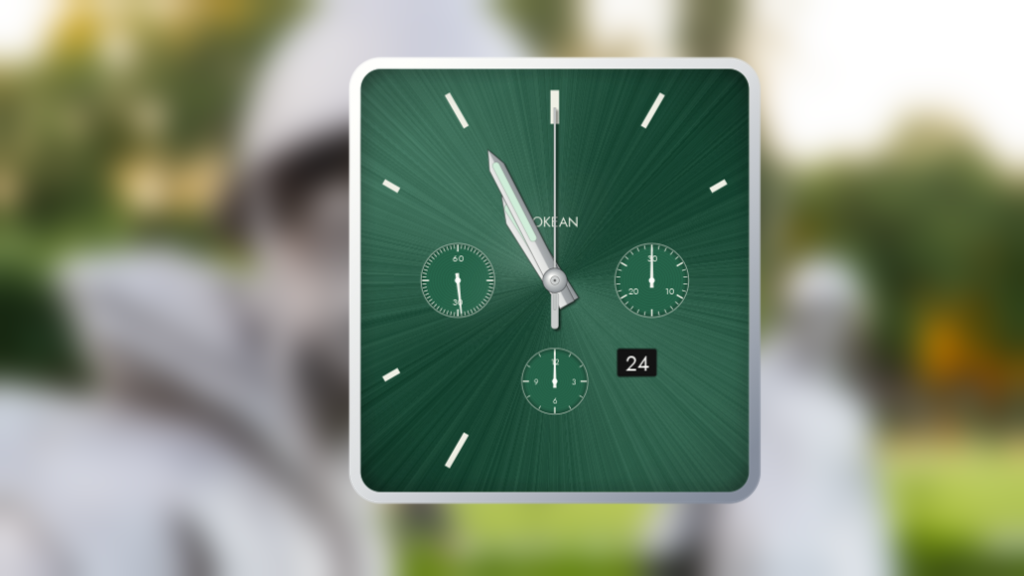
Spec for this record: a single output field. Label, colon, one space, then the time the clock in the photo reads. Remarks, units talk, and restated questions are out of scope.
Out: 10:55:29
